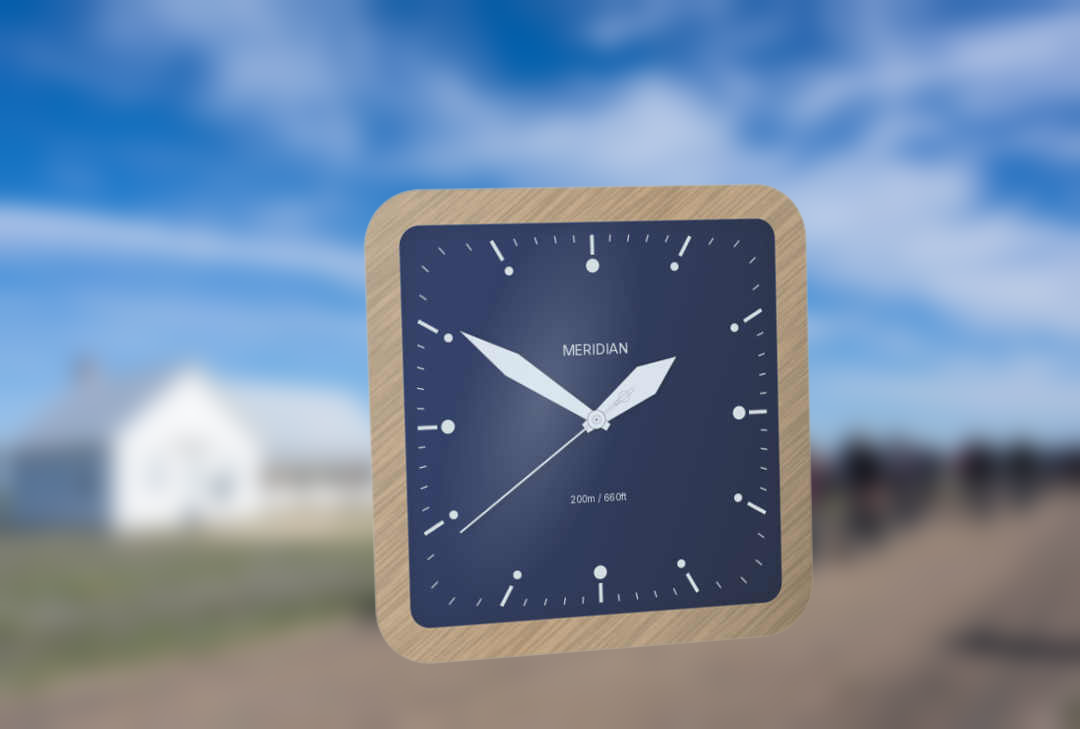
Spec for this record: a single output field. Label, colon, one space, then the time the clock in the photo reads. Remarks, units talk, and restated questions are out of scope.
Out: 1:50:39
